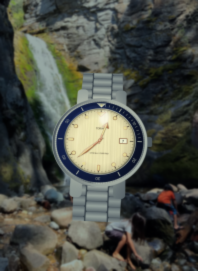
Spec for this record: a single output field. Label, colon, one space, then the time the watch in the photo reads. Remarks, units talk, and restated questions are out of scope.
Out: 12:38
